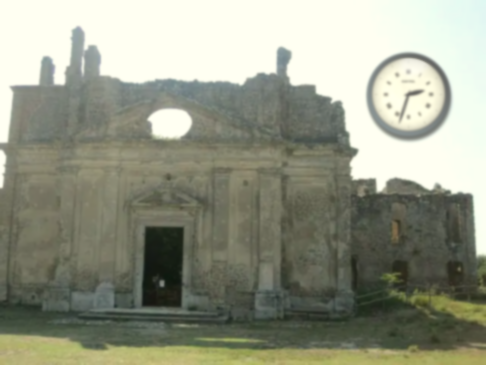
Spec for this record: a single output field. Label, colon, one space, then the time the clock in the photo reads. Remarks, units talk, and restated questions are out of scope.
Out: 2:33
